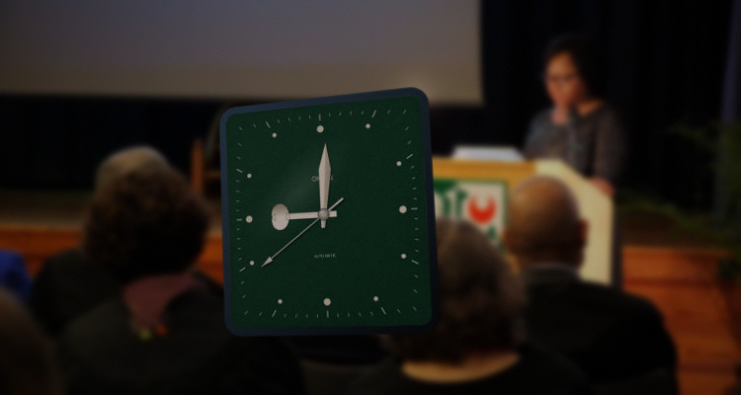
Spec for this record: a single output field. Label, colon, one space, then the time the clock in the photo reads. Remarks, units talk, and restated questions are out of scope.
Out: 9:00:39
